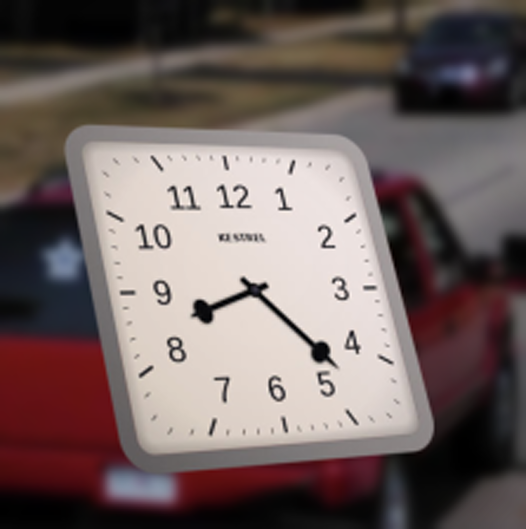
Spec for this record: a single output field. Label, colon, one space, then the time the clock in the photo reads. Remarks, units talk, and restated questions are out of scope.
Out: 8:23
